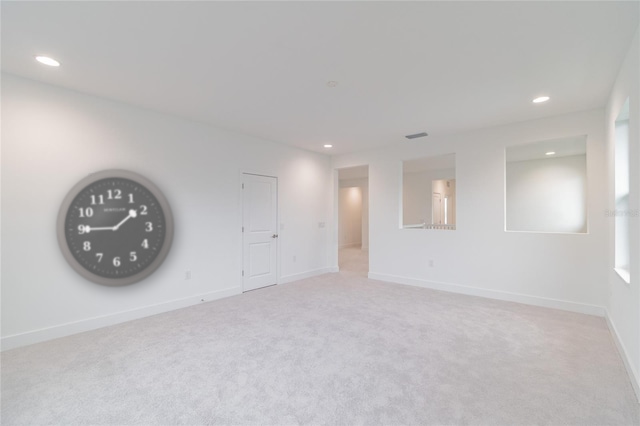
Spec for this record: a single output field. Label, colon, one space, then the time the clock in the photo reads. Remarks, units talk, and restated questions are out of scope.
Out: 1:45
